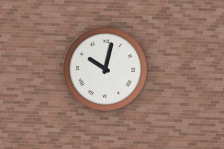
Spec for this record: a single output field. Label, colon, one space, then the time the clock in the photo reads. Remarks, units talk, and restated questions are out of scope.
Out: 10:02
